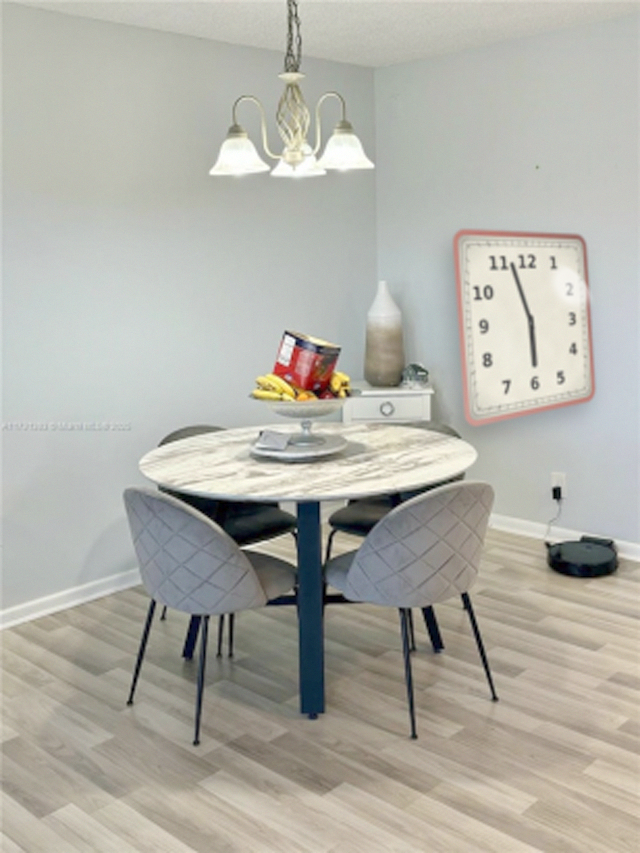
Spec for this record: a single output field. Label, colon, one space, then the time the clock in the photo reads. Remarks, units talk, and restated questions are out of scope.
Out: 5:57
